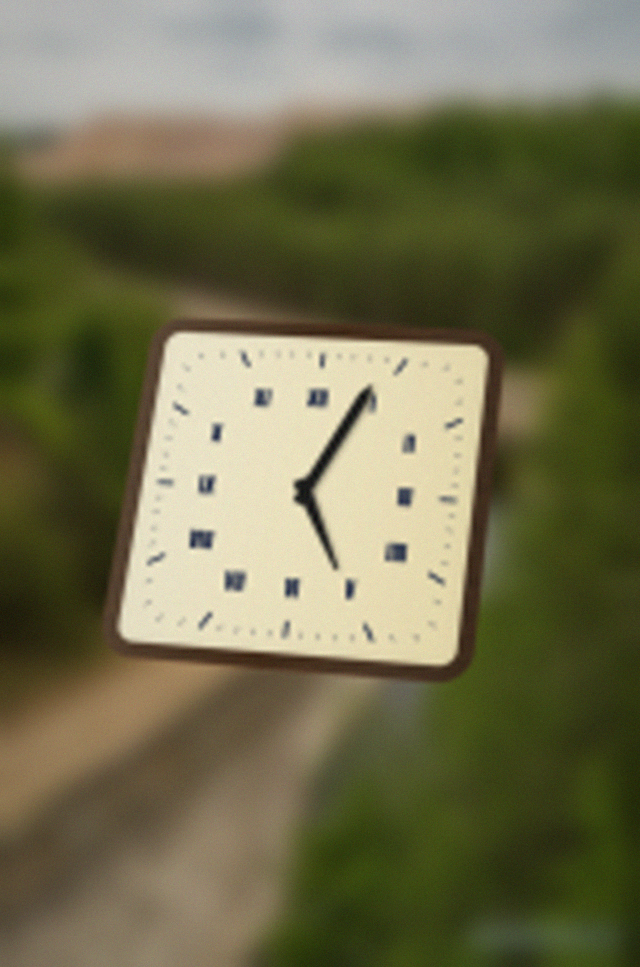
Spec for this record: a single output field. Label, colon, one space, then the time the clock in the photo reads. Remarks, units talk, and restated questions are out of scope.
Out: 5:04
